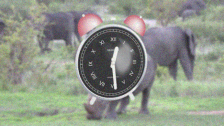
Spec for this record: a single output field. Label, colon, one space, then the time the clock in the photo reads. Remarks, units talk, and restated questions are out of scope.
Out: 12:29
